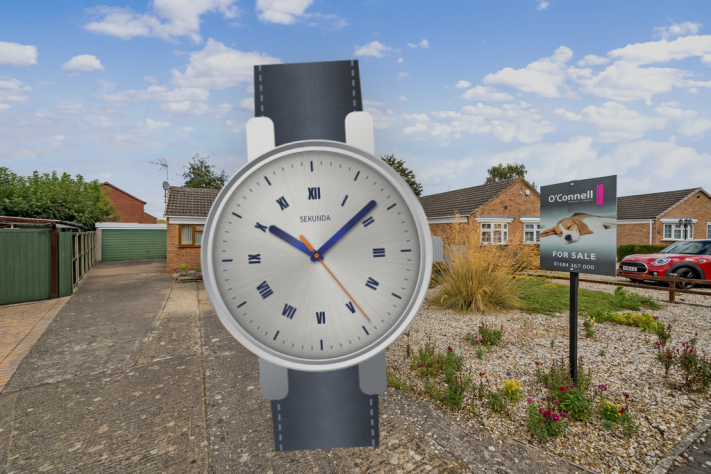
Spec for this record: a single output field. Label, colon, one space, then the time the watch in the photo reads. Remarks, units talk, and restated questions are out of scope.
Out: 10:08:24
